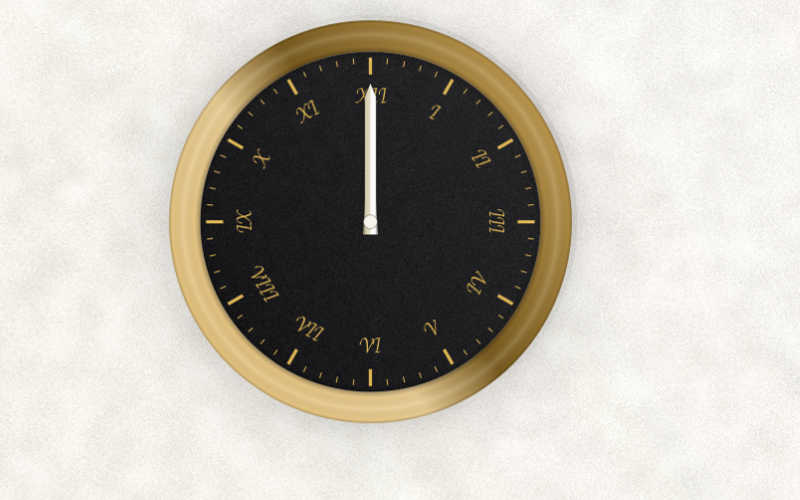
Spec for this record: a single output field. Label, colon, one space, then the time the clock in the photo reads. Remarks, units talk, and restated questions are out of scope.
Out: 12:00
